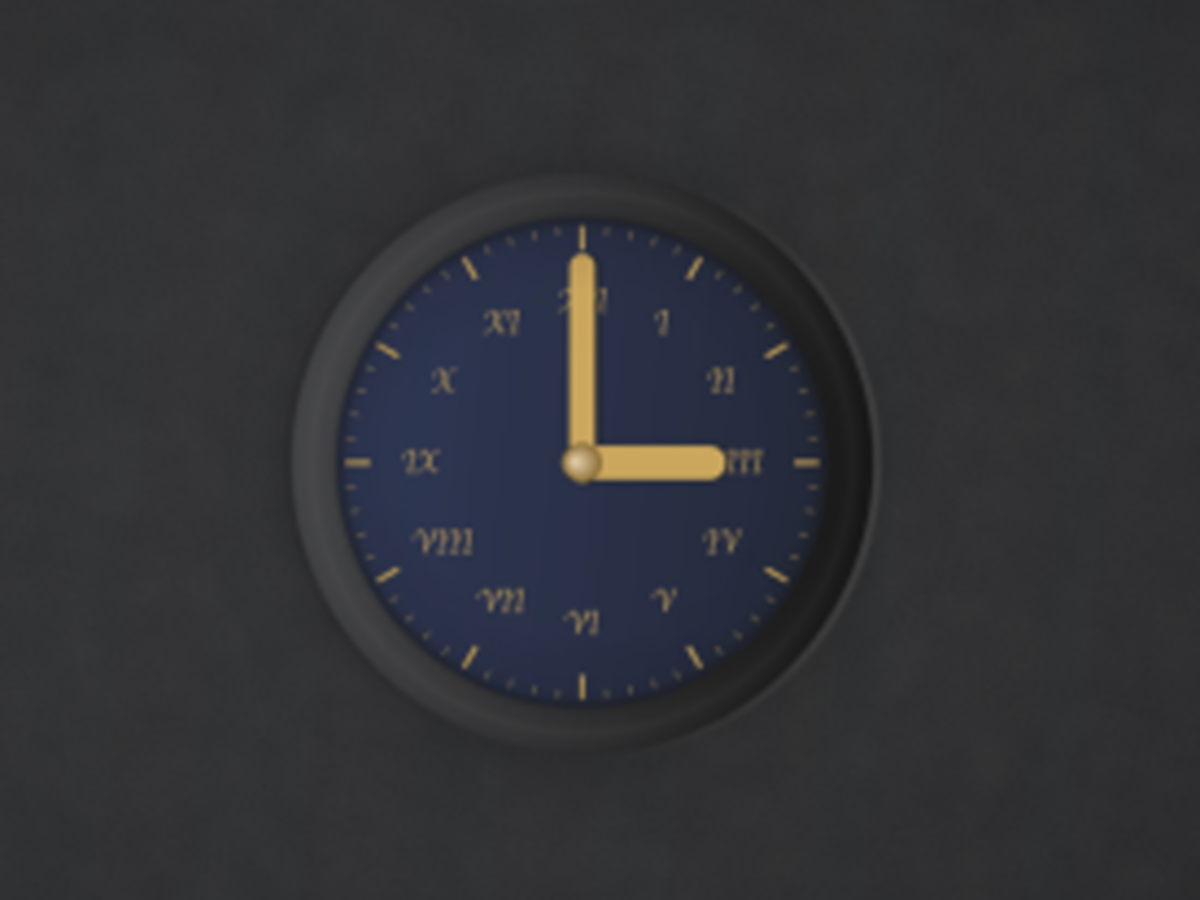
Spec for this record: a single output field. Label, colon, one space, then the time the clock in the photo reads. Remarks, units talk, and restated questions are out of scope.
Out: 3:00
